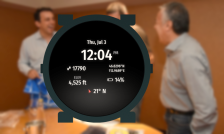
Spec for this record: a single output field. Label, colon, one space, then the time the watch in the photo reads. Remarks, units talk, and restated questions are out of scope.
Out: 12:04
